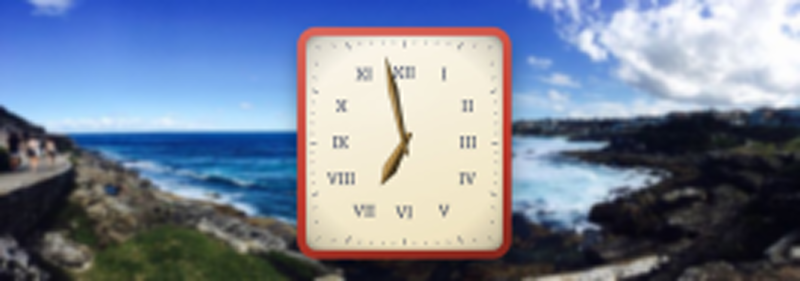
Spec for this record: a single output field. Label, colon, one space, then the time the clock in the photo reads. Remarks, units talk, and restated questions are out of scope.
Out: 6:58
